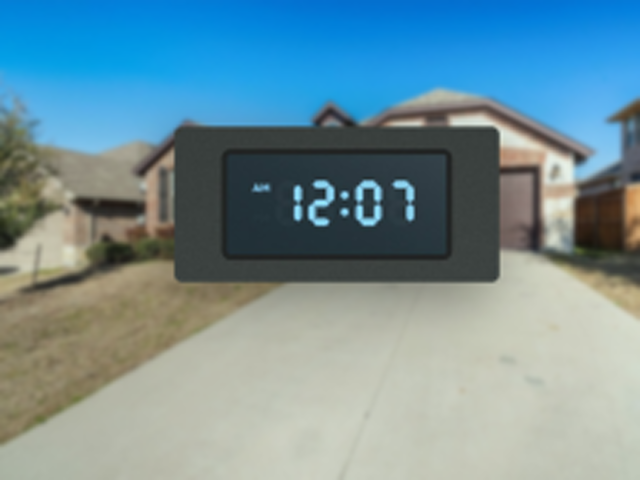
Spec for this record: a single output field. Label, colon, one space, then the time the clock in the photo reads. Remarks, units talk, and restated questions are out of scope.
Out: 12:07
